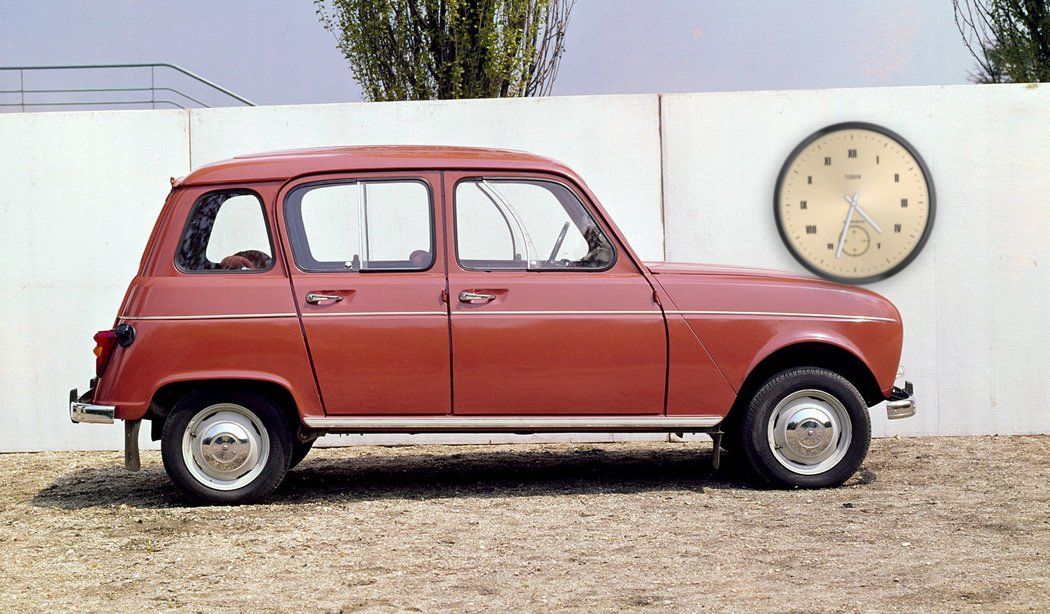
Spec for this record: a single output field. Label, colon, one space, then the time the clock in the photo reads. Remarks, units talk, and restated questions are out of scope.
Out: 4:33
